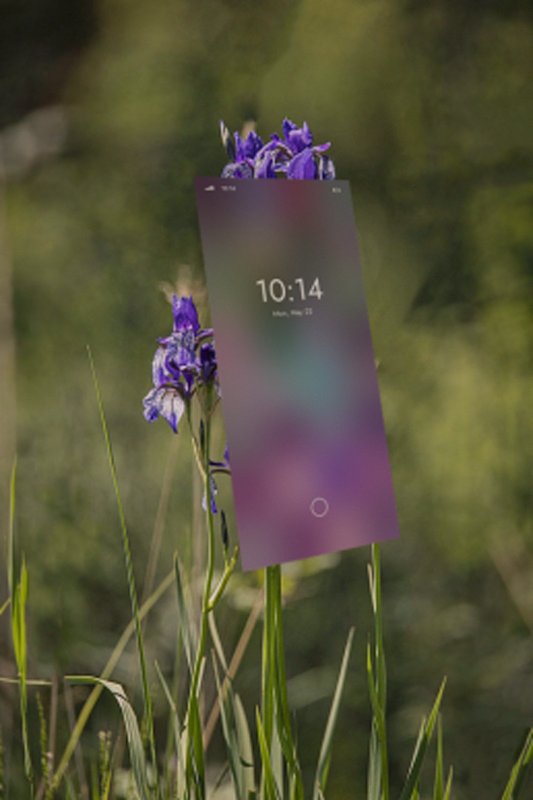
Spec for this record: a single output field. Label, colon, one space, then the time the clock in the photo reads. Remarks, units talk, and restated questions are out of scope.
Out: 10:14
